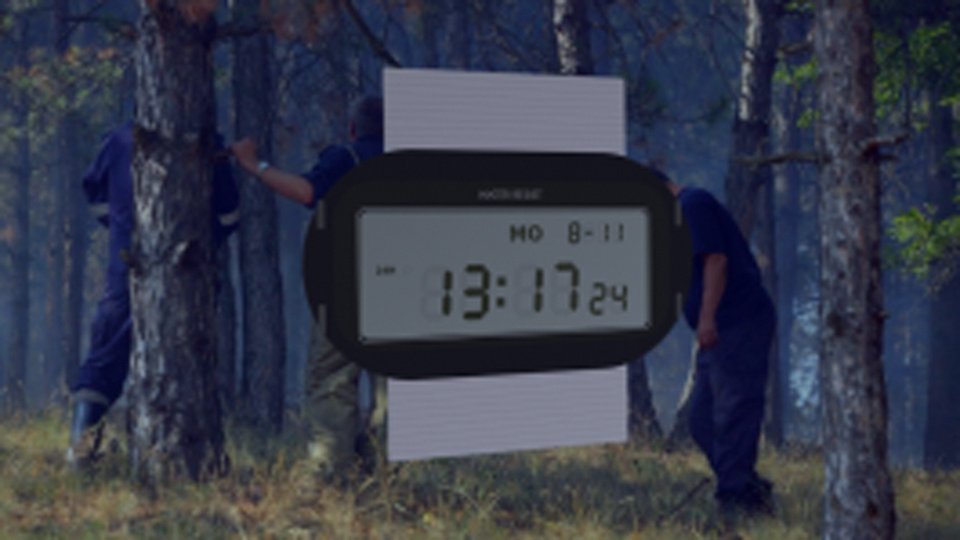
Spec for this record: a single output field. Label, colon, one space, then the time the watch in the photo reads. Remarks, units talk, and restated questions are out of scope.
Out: 13:17:24
